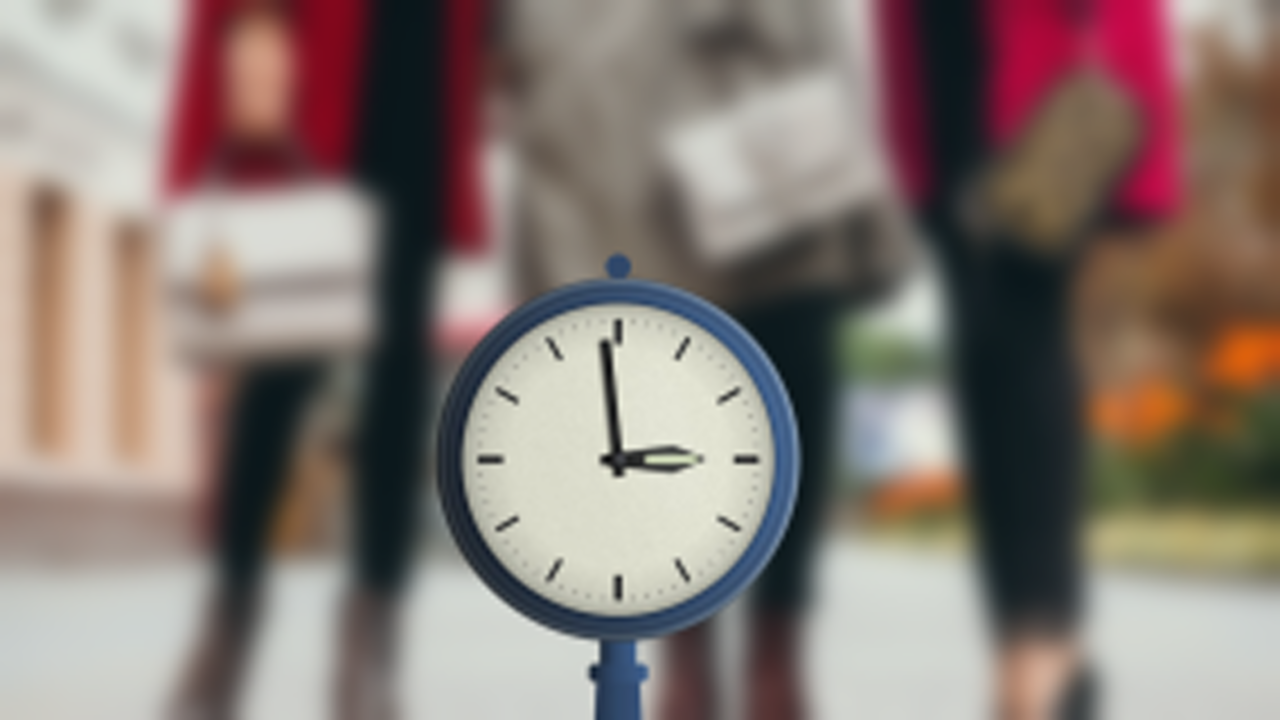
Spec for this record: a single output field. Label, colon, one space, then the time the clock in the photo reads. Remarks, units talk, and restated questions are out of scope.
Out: 2:59
